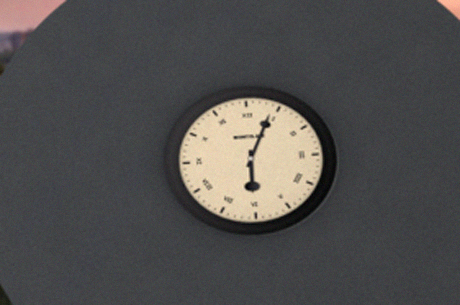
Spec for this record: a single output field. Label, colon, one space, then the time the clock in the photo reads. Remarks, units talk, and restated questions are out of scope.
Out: 6:04
